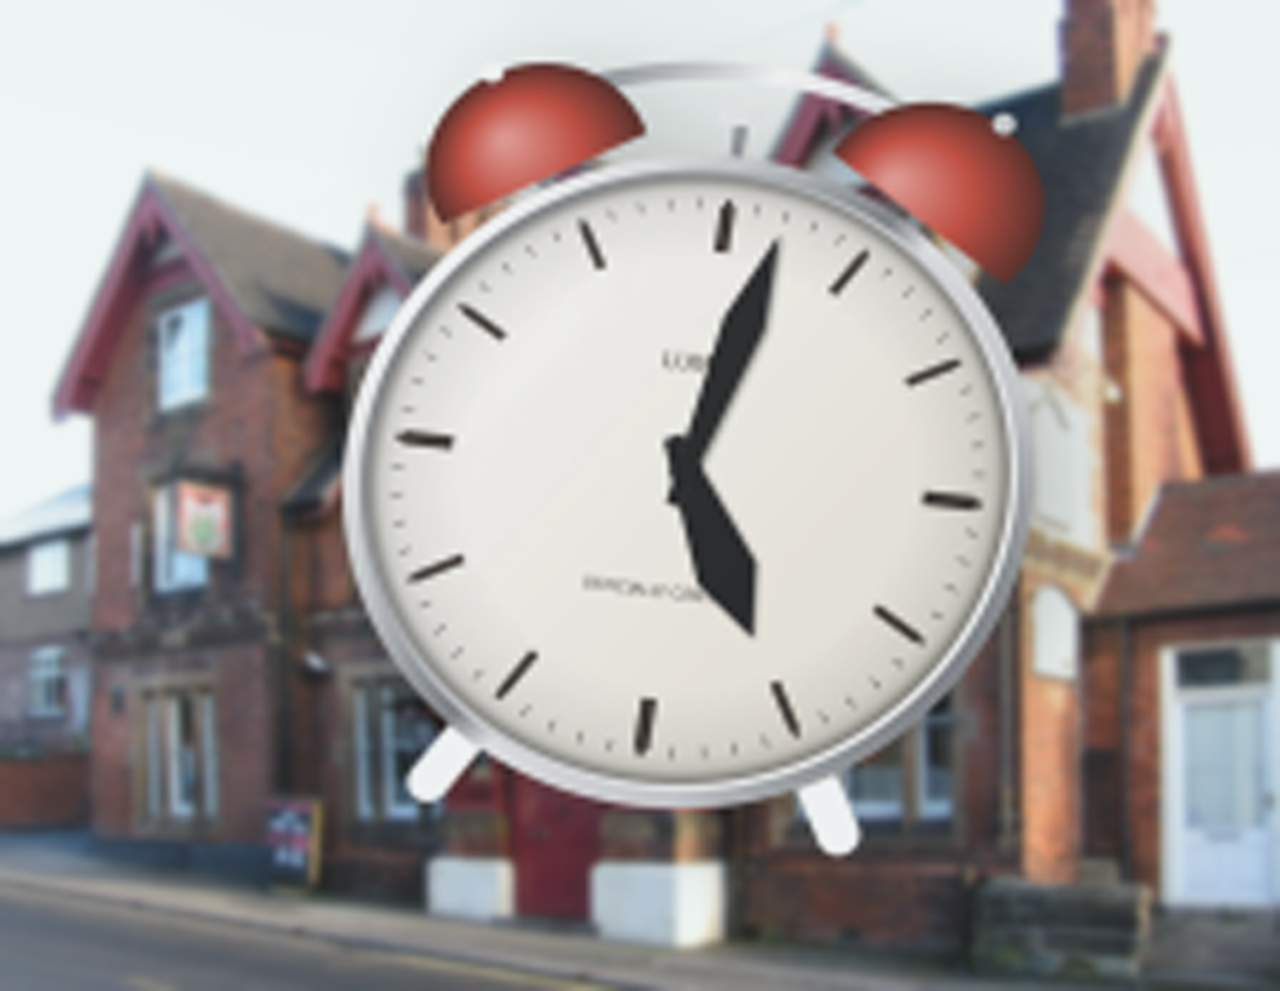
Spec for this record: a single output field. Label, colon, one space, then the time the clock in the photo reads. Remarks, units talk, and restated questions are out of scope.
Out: 5:02
